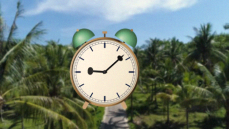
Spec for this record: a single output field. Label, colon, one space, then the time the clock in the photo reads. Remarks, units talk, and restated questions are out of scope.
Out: 9:08
